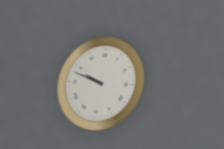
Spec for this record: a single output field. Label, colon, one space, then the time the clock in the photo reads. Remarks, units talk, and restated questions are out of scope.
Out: 9:48
